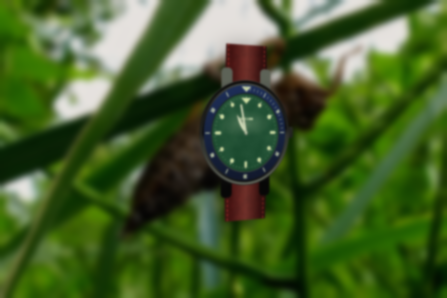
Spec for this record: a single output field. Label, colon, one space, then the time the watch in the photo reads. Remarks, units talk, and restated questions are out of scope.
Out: 10:58
